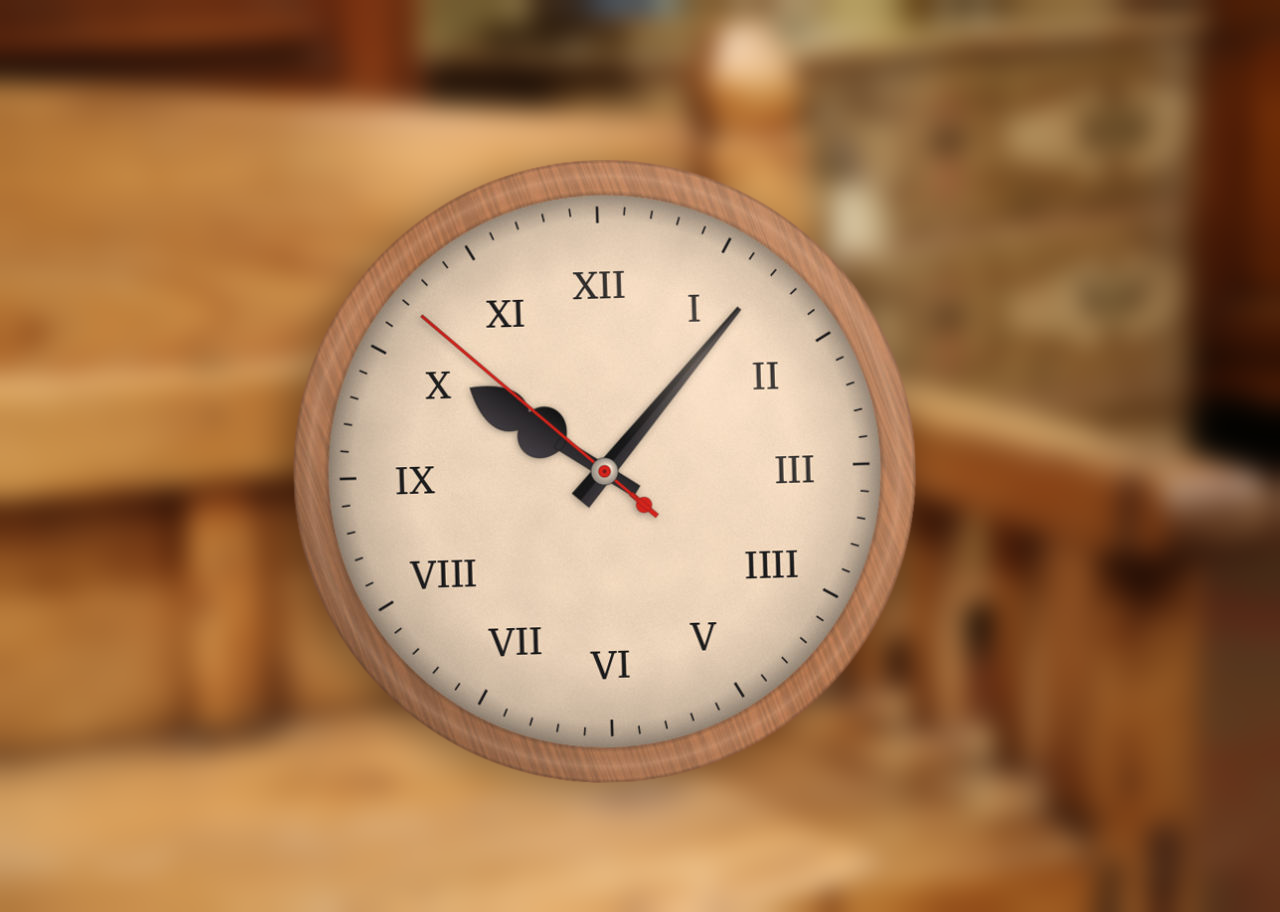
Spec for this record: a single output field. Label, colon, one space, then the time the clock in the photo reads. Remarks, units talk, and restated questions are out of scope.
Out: 10:06:52
